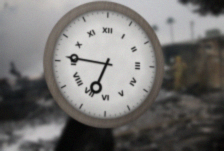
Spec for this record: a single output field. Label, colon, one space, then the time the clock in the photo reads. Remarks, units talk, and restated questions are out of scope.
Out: 6:46
